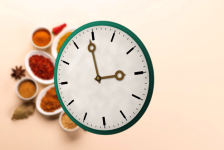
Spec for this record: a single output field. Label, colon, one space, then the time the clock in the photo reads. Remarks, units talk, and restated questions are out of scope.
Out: 2:59
